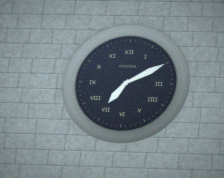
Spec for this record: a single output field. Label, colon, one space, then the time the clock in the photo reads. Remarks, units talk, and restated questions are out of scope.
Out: 7:10
